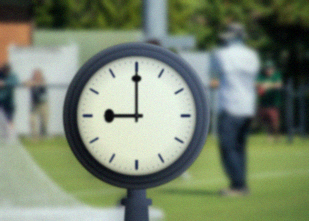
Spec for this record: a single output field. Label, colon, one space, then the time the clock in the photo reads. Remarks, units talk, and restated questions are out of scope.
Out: 9:00
